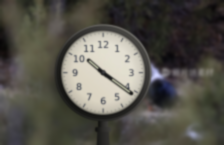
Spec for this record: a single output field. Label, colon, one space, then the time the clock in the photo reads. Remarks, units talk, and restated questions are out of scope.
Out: 10:21
